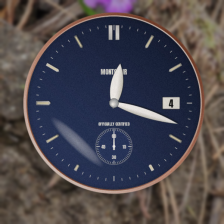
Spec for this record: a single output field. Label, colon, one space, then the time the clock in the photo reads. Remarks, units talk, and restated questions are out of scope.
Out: 12:18
